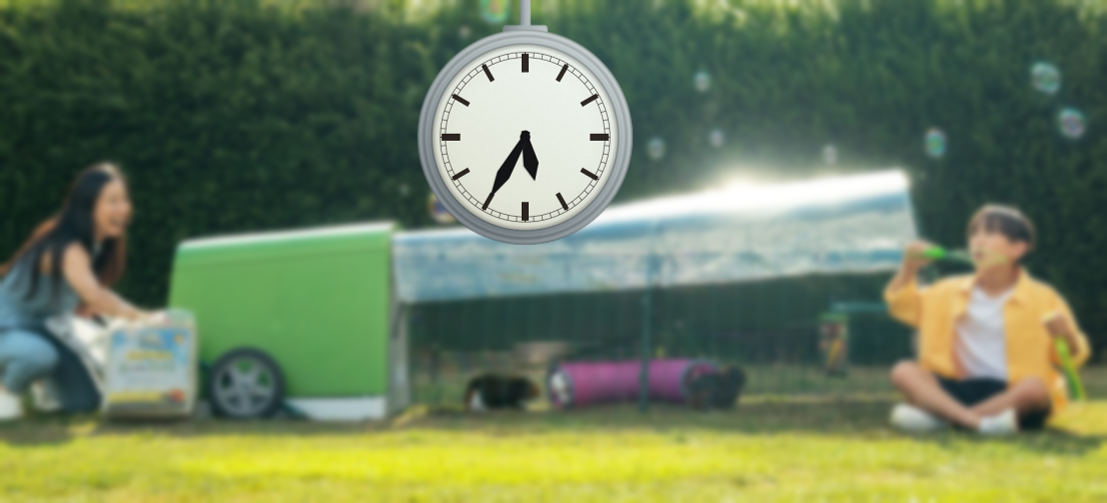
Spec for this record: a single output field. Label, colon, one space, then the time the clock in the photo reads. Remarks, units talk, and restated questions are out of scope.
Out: 5:35
